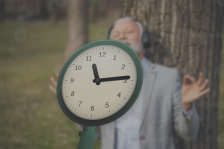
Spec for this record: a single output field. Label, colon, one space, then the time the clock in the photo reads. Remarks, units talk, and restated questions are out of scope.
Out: 11:14
